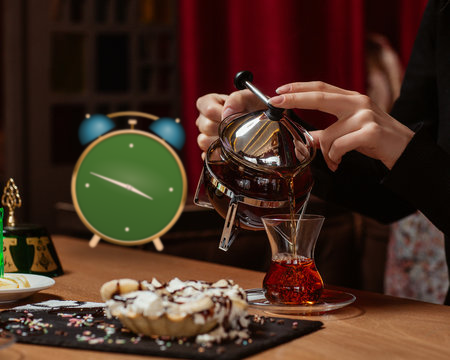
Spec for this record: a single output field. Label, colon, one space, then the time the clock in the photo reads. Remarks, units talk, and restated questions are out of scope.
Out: 3:48
